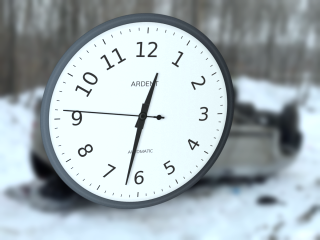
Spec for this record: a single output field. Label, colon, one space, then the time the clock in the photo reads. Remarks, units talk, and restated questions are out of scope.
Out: 12:31:46
